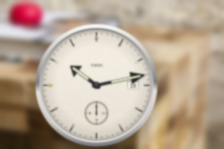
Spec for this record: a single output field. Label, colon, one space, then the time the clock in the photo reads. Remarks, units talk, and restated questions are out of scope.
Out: 10:13
